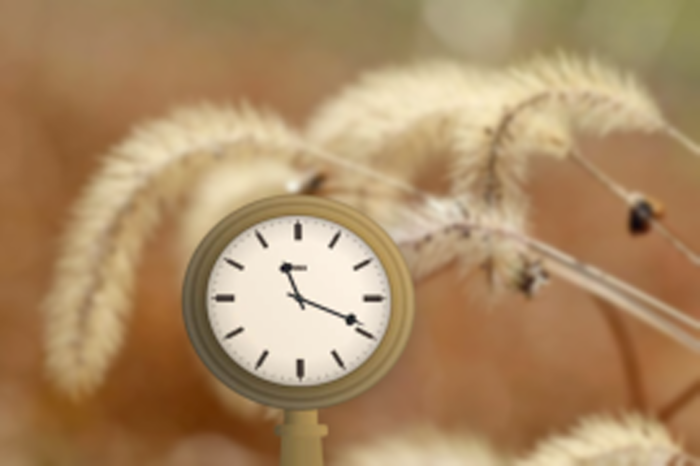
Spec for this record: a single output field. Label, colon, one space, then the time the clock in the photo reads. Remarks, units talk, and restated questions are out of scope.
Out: 11:19
